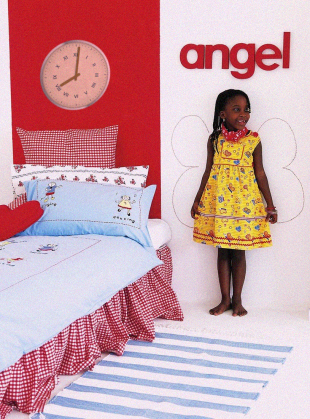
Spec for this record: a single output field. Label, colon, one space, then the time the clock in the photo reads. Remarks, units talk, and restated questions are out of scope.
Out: 8:01
